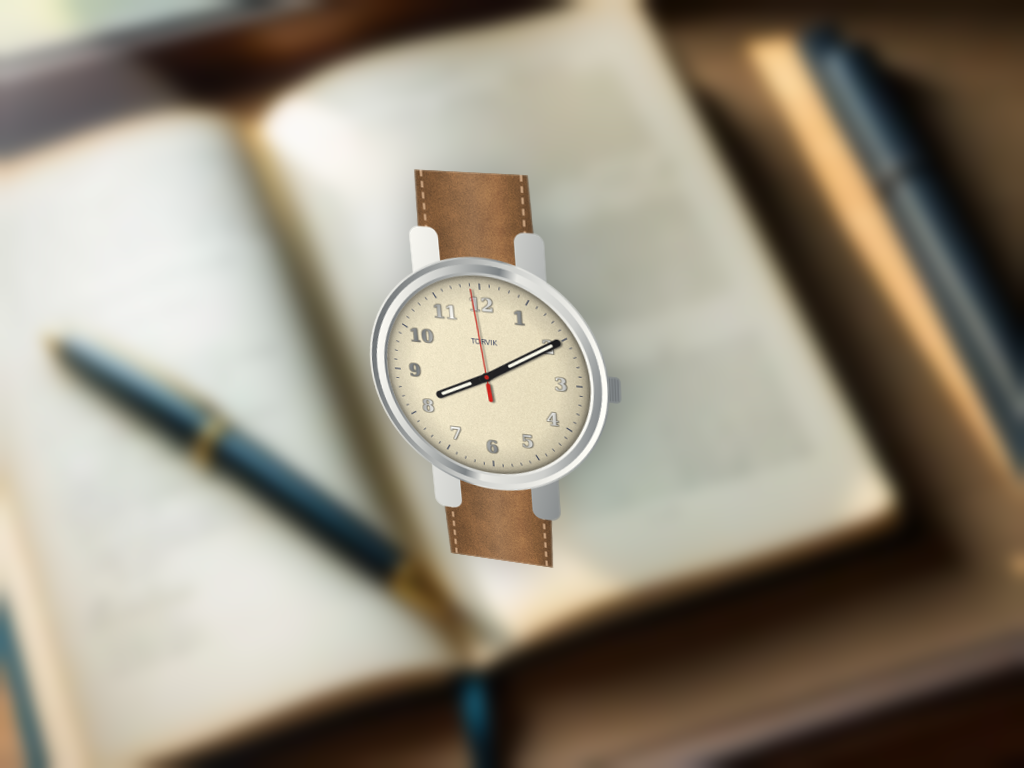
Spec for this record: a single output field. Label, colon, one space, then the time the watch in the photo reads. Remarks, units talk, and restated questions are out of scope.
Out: 8:09:59
